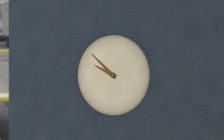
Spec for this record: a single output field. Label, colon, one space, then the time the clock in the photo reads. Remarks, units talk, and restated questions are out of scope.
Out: 9:52
